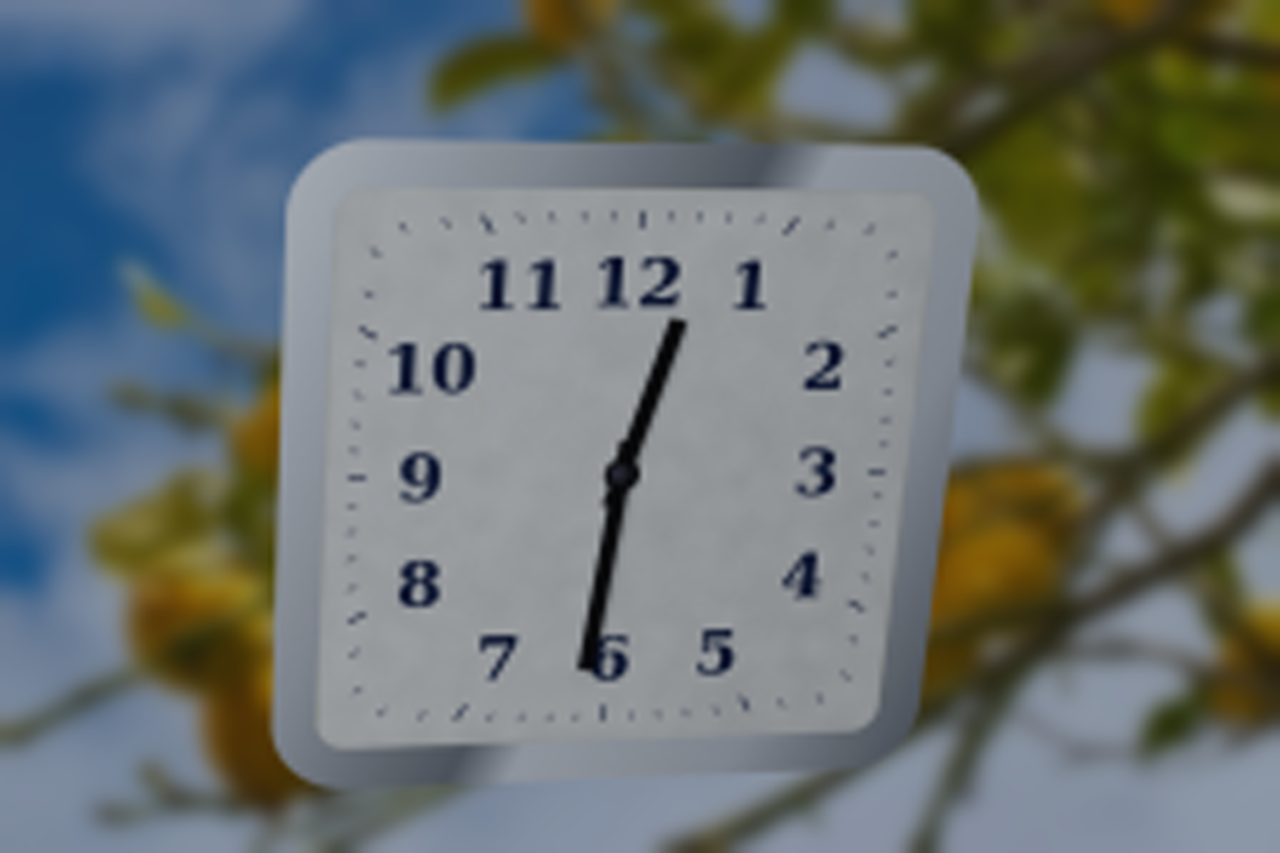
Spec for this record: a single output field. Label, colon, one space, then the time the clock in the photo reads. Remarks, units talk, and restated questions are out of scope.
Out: 12:31
